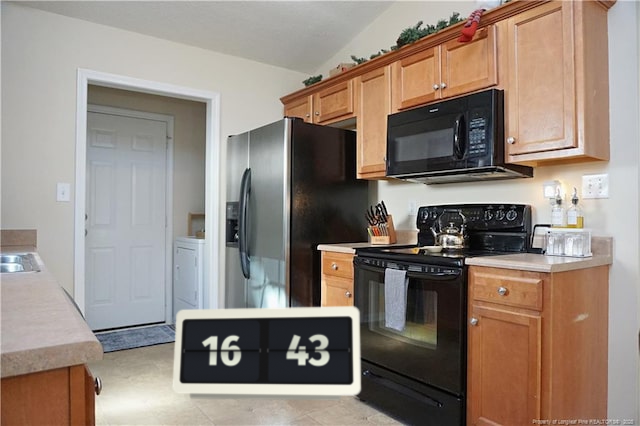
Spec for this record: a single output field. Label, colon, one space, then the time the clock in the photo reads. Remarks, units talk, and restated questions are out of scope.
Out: 16:43
